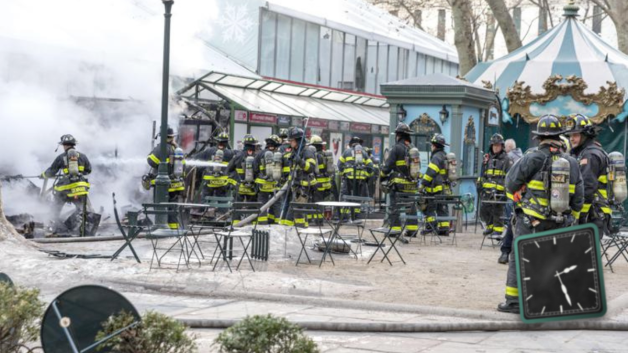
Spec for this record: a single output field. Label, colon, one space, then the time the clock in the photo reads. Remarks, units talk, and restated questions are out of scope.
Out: 2:27
